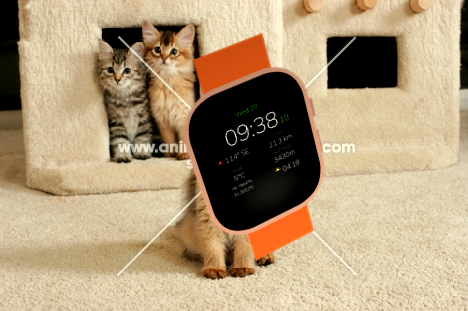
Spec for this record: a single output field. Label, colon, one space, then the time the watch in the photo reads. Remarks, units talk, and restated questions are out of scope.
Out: 9:38:10
